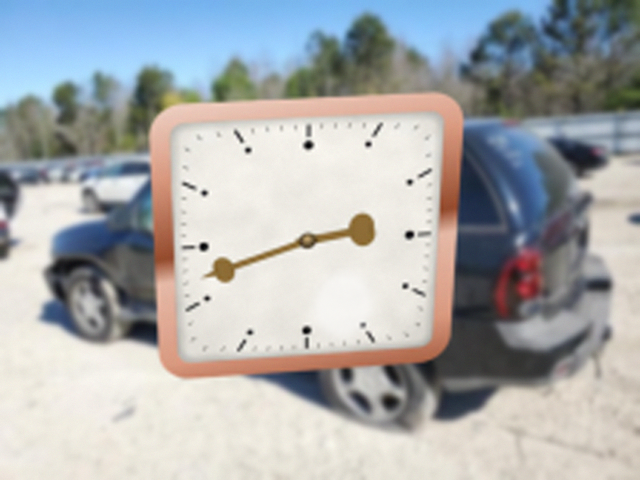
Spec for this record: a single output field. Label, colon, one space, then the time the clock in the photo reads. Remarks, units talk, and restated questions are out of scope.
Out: 2:42
